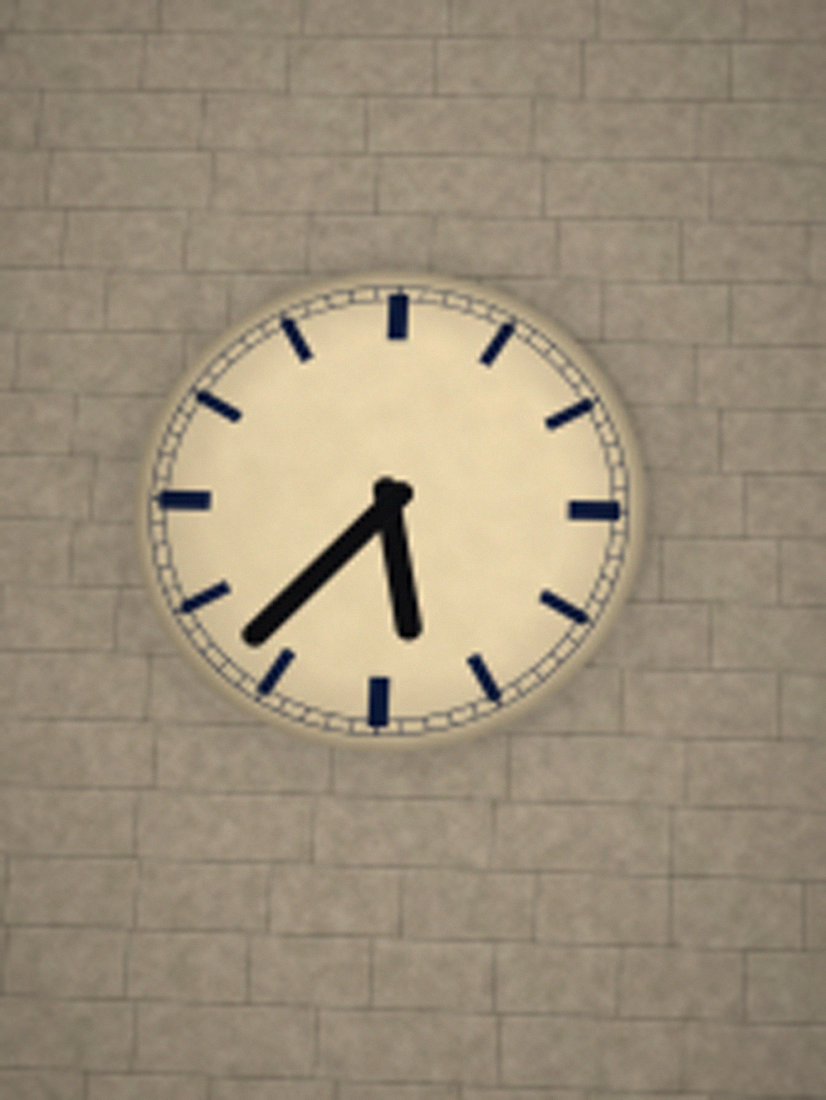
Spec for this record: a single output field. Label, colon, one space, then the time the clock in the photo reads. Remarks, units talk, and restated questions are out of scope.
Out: 5:37
